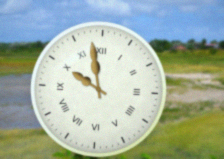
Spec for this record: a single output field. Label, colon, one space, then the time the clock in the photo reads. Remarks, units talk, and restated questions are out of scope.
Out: 9:58
